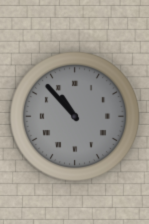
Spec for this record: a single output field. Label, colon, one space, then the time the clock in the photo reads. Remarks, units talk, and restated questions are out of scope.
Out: 10:53
